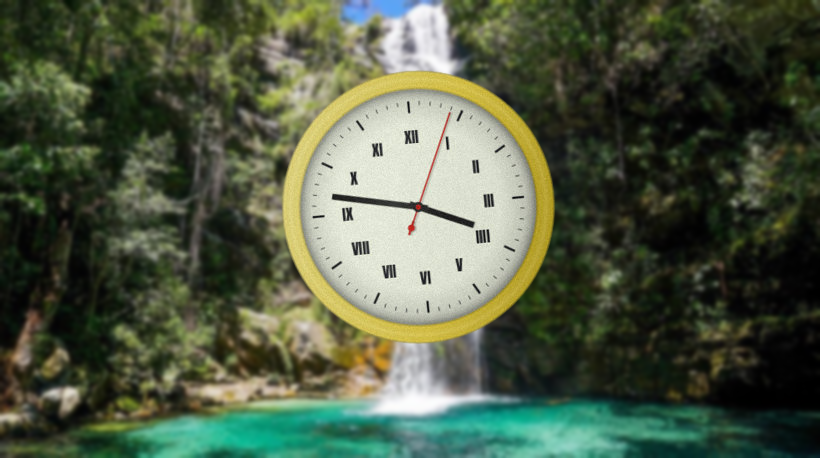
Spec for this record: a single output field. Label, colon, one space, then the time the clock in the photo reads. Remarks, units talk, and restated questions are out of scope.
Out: 3:47:04
